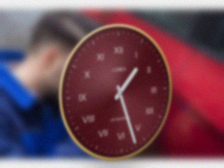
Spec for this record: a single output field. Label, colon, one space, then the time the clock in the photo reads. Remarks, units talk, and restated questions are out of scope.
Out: 1:27
